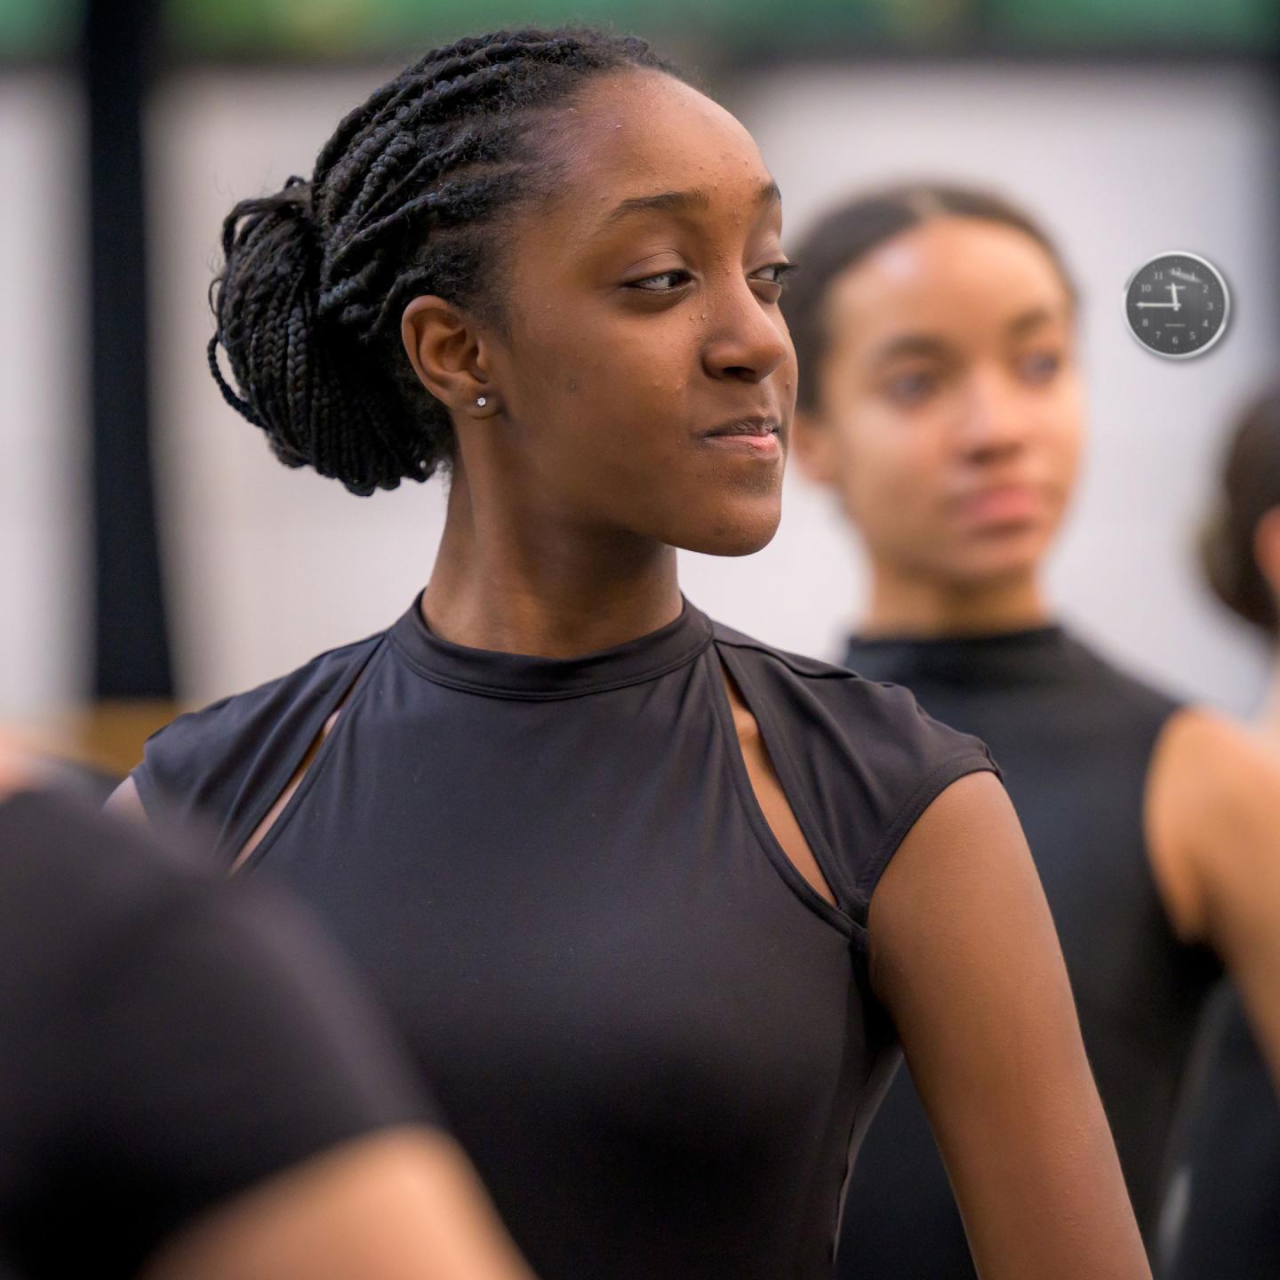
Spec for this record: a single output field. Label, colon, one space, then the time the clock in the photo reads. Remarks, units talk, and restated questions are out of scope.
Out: 11:45
